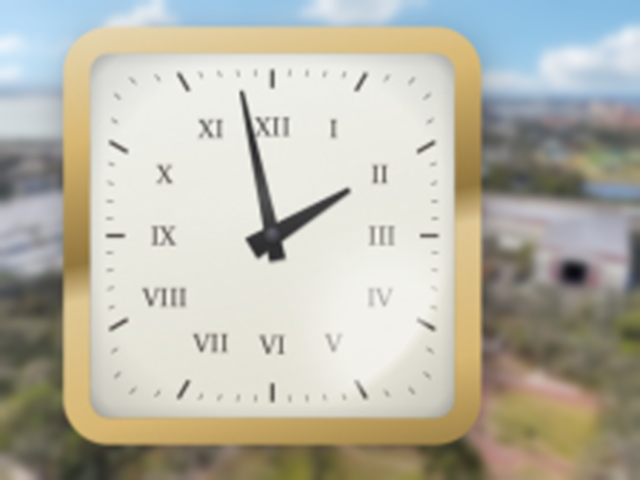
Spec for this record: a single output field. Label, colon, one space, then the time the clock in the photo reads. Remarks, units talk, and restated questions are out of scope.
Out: 1:58
